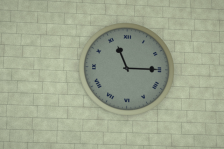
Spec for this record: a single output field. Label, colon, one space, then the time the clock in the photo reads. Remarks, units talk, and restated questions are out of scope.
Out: 11:15
